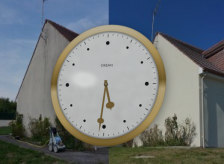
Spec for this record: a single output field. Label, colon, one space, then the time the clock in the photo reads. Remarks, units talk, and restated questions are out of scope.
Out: 5:31
